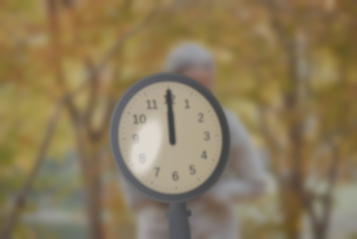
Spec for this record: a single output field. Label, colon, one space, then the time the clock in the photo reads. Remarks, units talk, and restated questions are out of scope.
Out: 12:00
